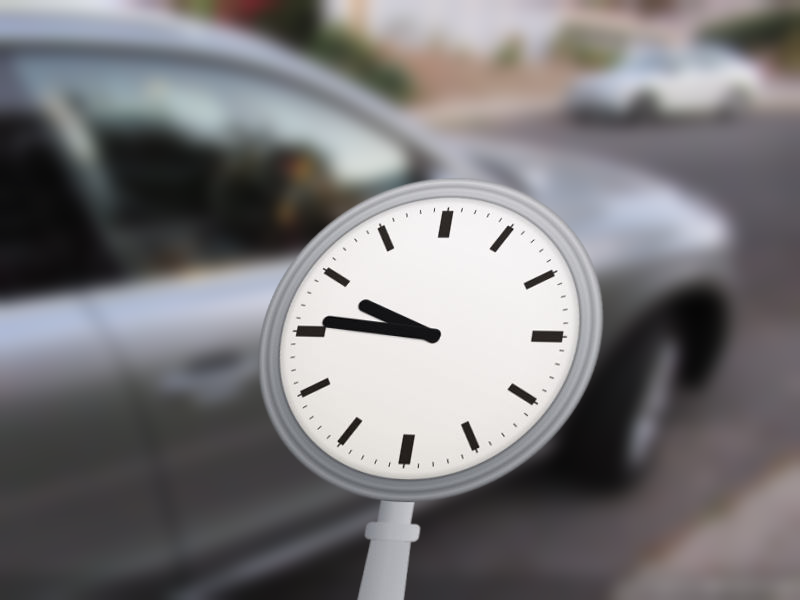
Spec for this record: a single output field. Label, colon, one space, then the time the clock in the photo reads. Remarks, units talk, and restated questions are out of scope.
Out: 9:46
